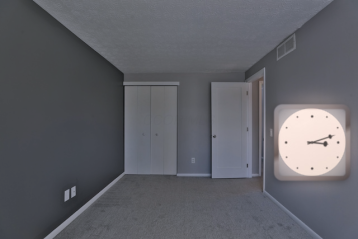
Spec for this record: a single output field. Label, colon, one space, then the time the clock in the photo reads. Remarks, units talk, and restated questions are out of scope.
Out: 3:12
